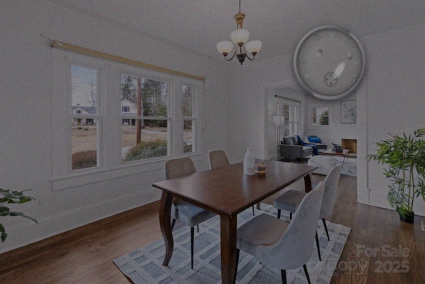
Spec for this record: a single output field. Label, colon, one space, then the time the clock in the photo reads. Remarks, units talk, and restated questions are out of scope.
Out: 10:12
